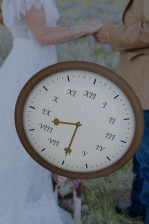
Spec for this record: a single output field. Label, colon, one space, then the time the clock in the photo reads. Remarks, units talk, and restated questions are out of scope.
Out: 8:30
